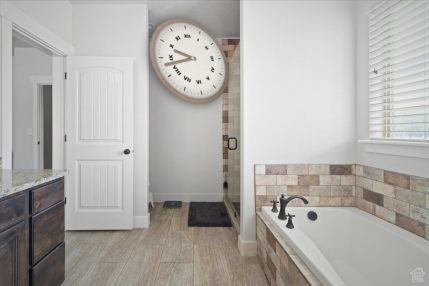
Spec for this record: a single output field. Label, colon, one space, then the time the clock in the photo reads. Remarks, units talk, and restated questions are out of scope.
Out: 9:43
